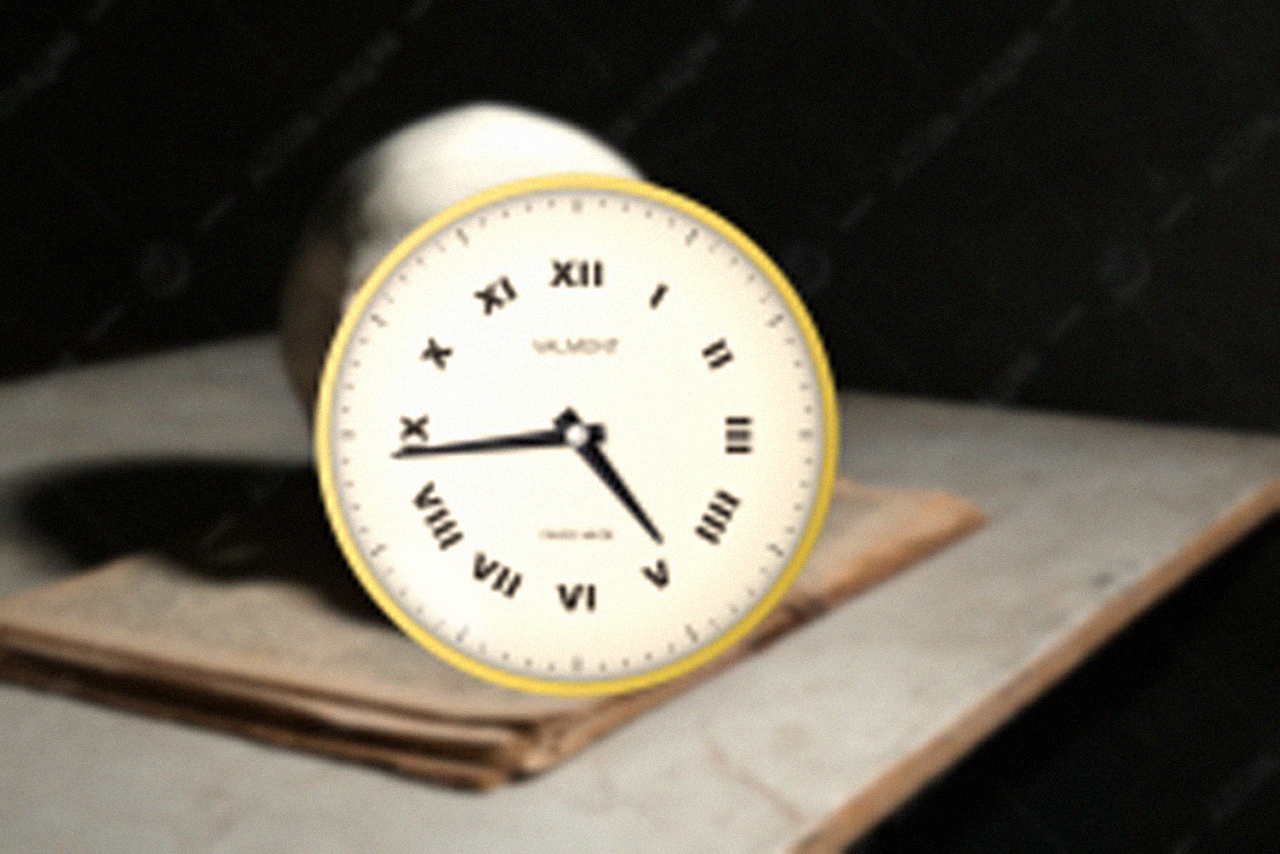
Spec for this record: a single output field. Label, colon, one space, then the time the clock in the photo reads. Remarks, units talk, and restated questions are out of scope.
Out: 4:44
